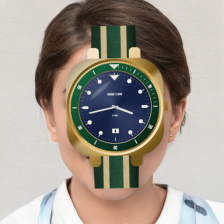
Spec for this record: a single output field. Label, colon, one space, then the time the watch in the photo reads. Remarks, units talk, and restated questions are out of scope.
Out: 3:43
